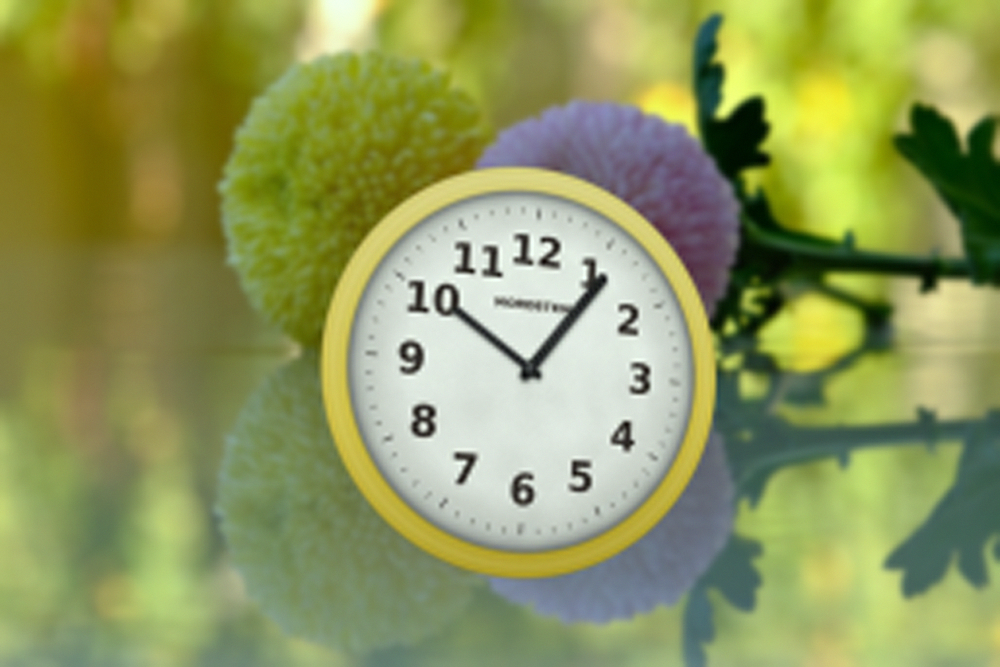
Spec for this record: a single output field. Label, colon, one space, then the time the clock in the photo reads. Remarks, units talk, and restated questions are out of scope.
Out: 10:06
